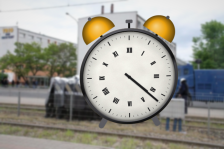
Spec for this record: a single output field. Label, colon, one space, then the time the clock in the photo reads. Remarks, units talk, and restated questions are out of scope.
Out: 4:22
